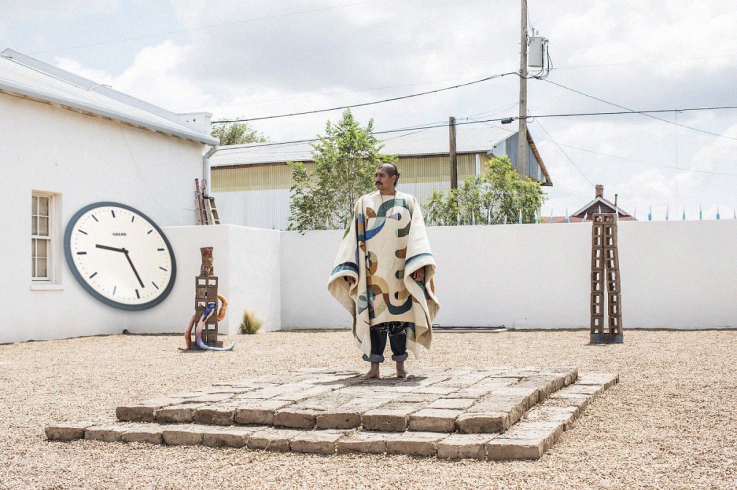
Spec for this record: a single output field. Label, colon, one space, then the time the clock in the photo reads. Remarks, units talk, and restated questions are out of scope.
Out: 9:28
